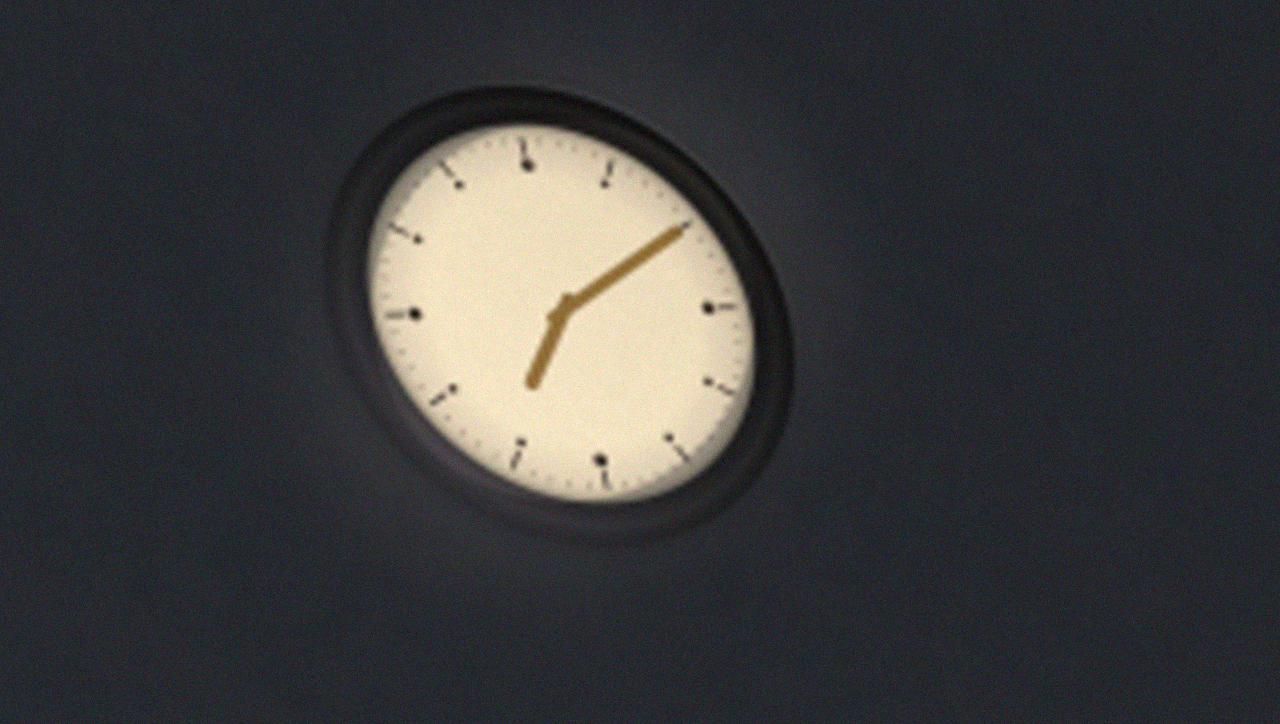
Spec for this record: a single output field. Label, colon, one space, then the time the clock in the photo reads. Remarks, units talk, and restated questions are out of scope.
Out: 7:10
